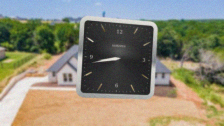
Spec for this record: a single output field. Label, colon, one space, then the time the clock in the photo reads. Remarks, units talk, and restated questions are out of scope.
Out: 8:43
